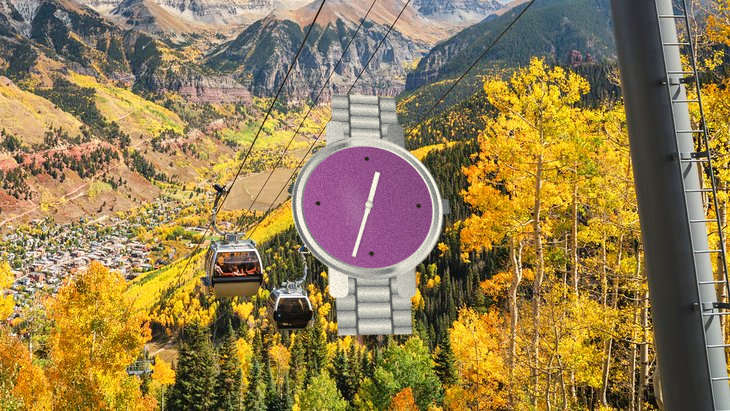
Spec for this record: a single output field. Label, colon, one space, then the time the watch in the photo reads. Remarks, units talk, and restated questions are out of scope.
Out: 12:33
